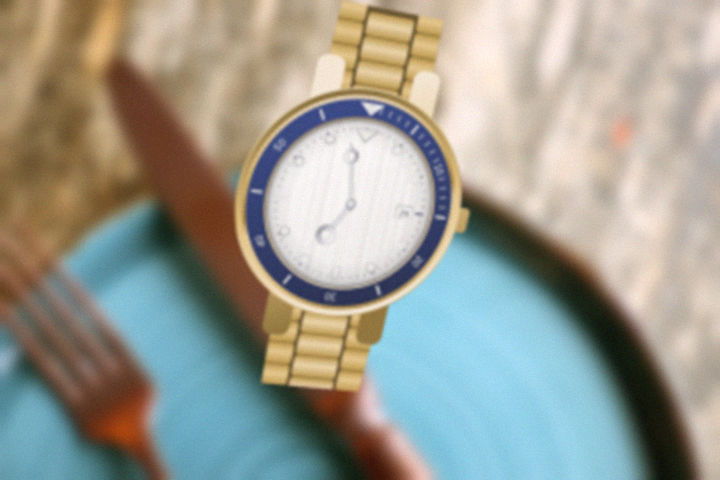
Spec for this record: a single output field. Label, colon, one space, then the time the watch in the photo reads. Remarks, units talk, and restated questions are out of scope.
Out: 6:58
